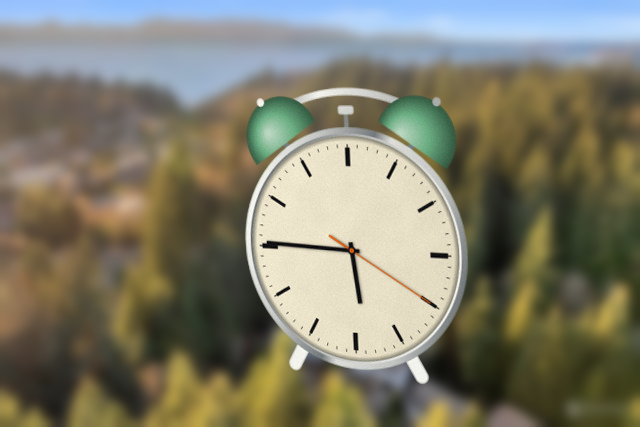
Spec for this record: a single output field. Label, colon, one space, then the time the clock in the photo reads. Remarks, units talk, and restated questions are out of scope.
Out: 5:45:20
